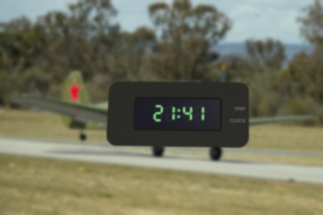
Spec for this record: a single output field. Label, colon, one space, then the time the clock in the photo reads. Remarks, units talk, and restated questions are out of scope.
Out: 21:41
